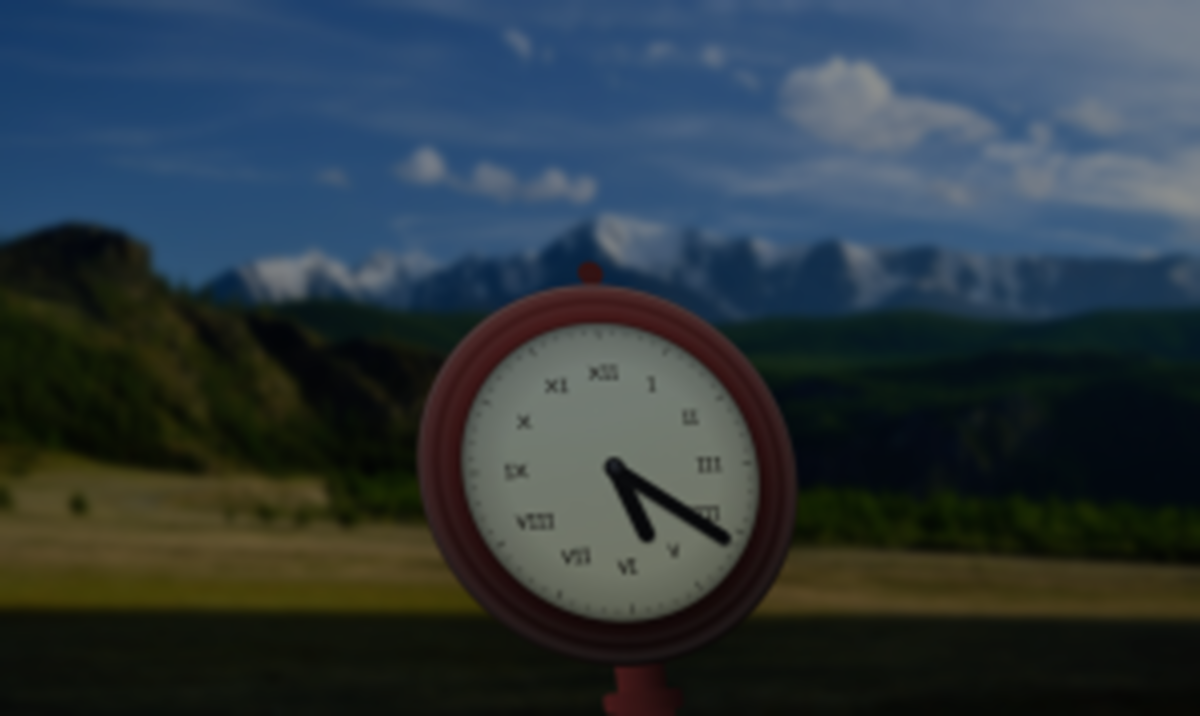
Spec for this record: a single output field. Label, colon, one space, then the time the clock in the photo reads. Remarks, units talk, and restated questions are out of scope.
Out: 5:21
